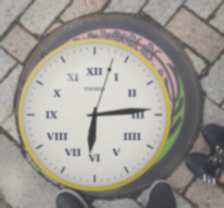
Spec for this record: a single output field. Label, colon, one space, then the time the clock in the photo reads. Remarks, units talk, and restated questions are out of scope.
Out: 6:14:03
